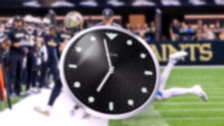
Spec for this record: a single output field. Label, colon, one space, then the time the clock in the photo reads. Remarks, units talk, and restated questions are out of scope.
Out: 6:58
